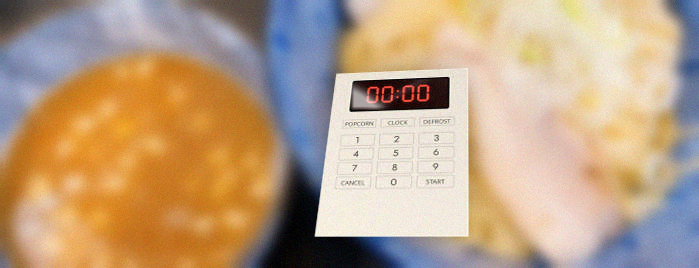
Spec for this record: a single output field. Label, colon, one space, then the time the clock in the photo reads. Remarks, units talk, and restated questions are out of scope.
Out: 0:00
